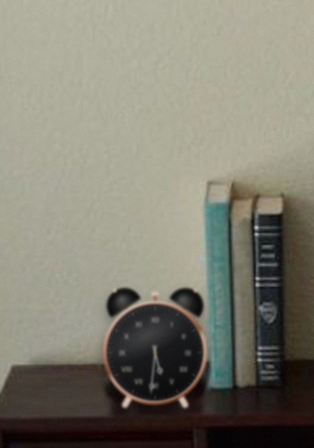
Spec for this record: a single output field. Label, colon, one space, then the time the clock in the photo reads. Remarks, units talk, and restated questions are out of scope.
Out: 5:31
